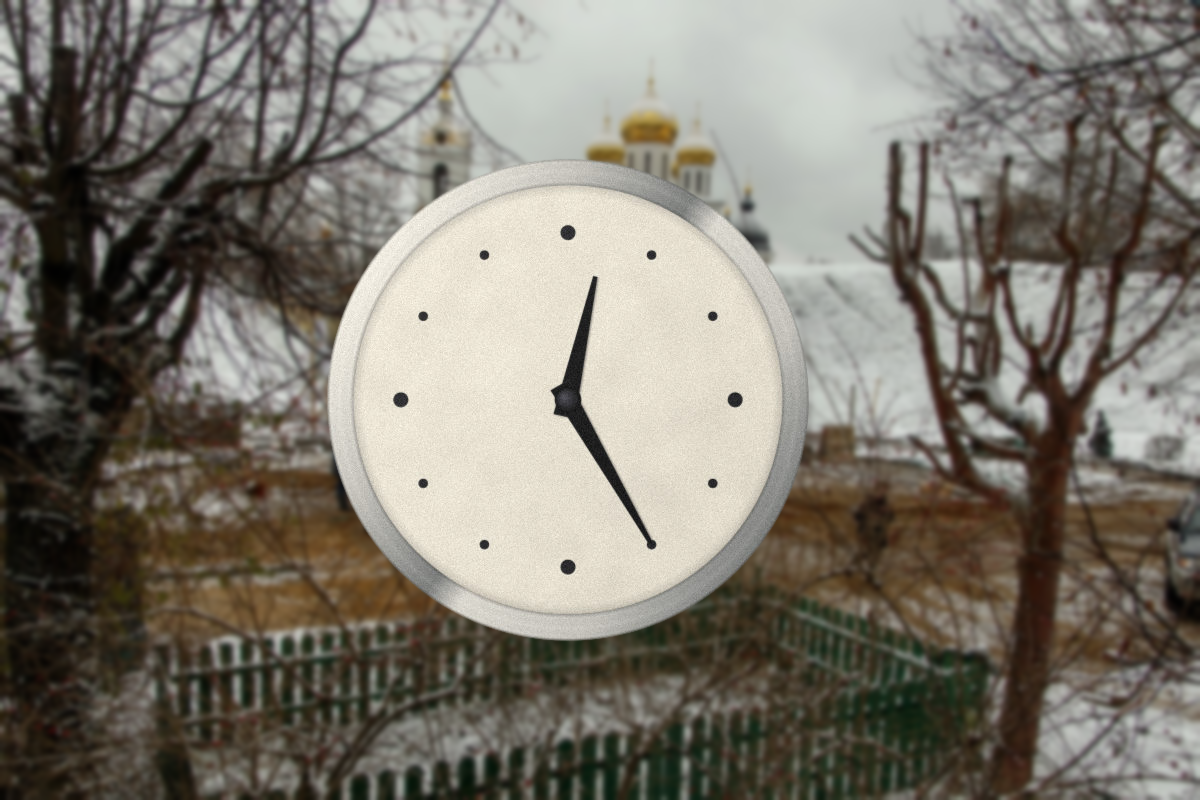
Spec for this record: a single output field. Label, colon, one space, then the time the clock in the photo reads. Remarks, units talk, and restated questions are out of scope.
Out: 12:25
